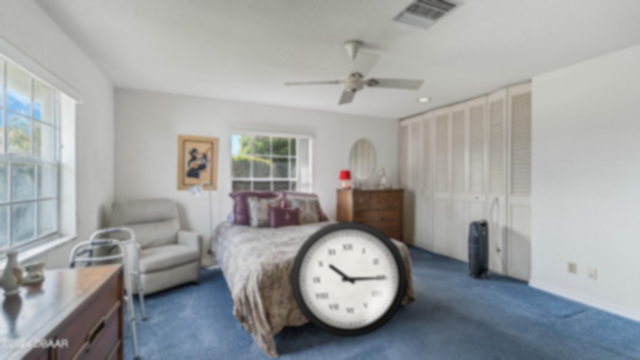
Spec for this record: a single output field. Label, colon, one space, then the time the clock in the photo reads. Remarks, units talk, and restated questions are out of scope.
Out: 10:15
